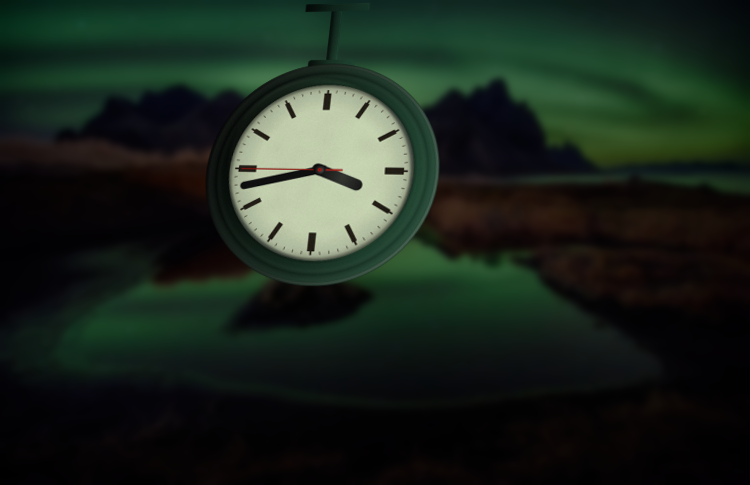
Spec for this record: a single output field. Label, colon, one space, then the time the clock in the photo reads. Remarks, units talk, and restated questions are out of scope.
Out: 3:42:45
